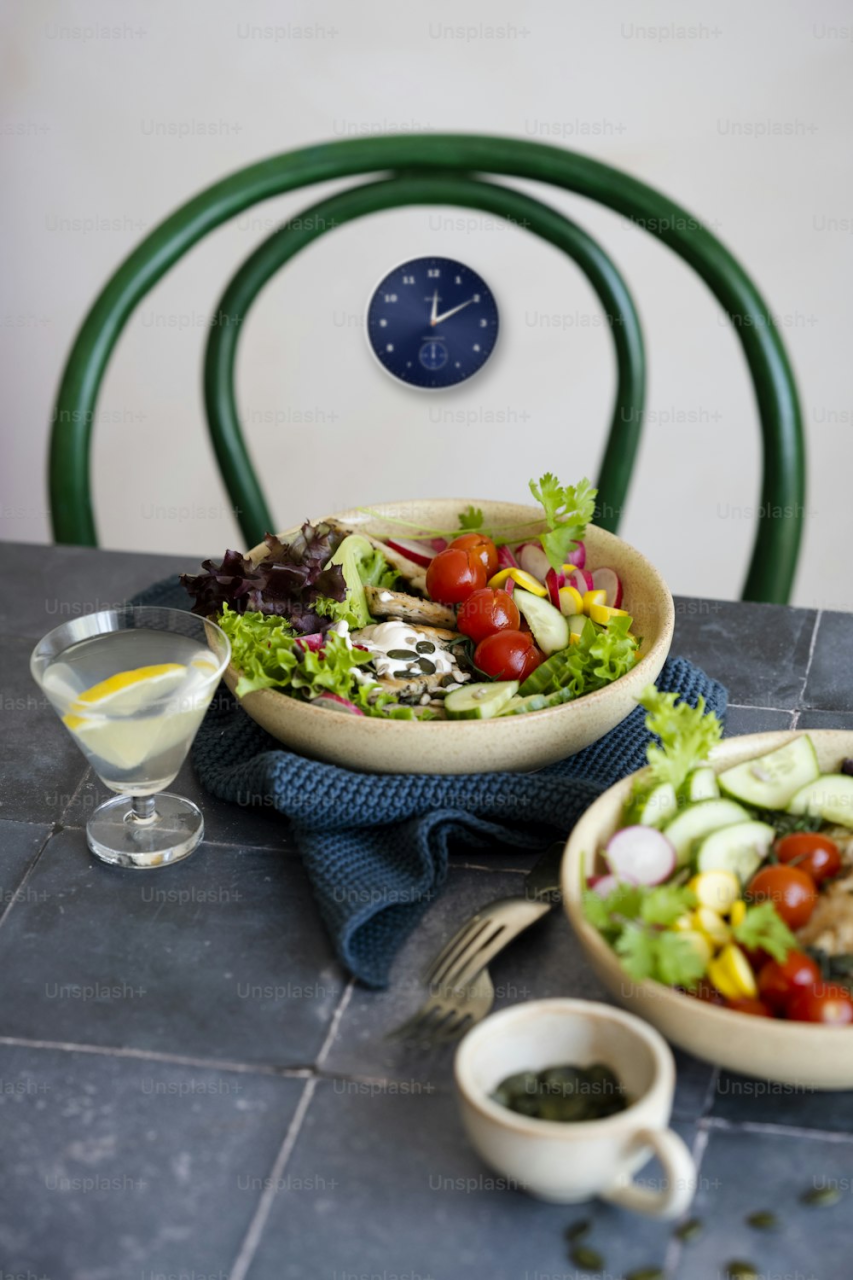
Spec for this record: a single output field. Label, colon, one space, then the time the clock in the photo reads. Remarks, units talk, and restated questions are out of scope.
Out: 12:10
